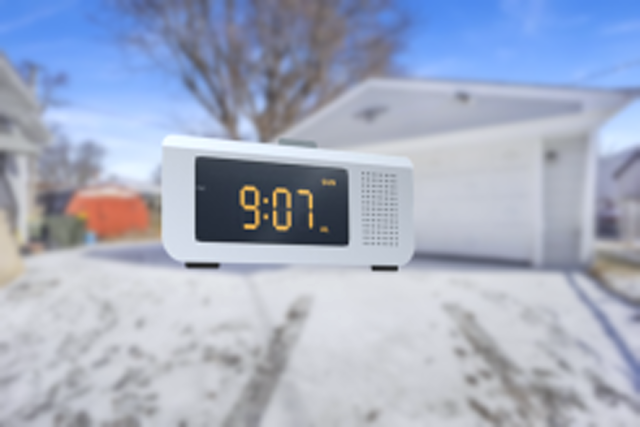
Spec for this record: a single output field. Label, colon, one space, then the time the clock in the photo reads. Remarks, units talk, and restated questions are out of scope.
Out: 9:07
